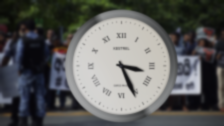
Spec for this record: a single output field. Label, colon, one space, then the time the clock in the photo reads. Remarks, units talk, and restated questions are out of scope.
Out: 3:26
